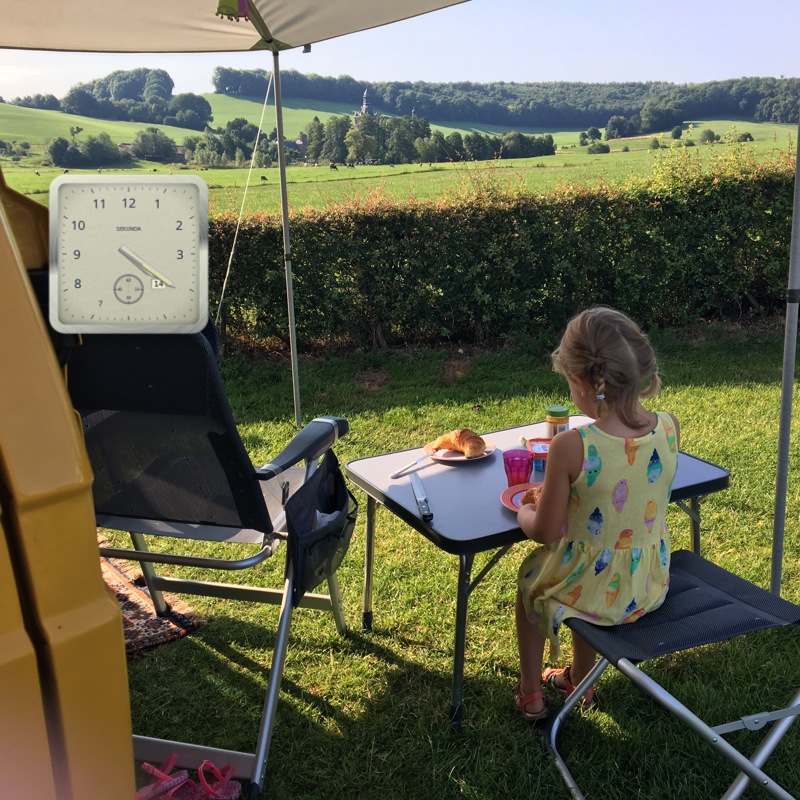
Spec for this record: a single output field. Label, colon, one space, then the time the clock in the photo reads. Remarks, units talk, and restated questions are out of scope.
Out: 4:21
